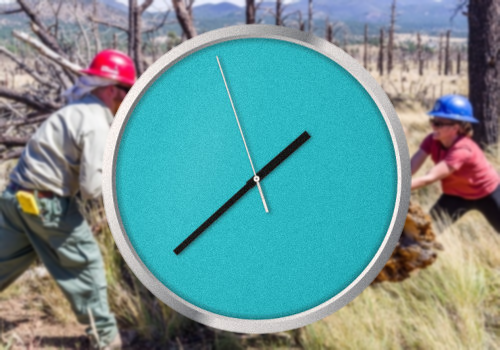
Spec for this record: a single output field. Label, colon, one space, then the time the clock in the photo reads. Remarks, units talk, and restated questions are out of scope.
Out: 1:37:57
